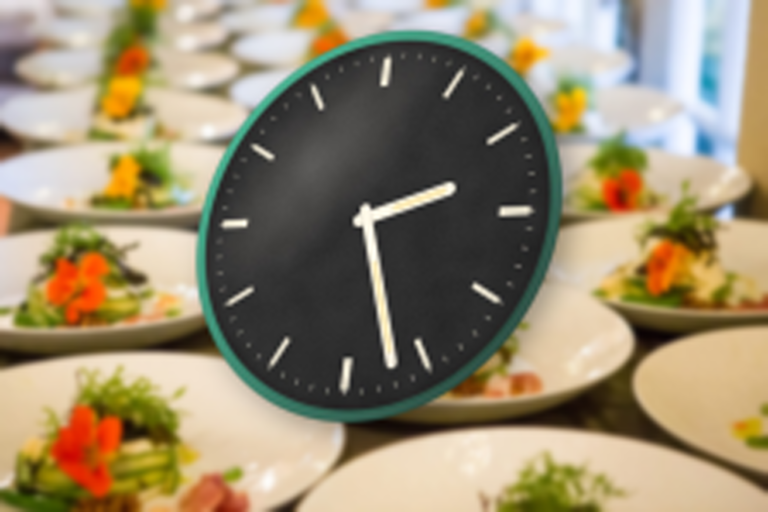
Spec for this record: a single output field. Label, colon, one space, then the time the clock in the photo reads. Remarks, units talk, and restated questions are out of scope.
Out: 2:27
